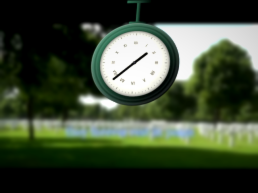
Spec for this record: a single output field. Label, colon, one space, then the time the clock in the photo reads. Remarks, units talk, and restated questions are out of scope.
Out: 1:38
